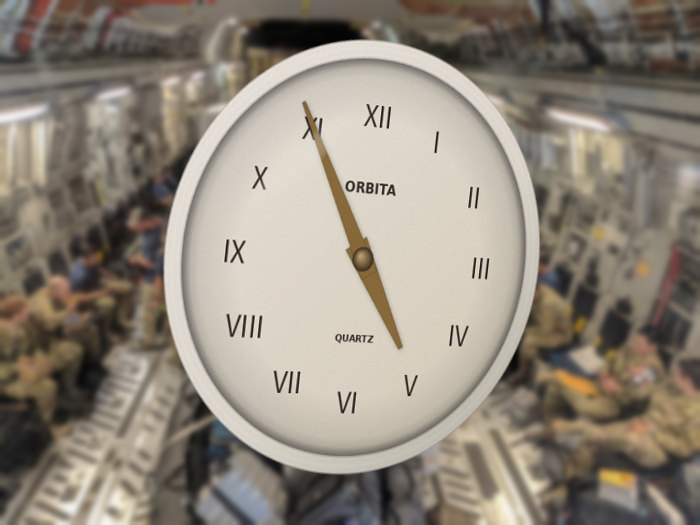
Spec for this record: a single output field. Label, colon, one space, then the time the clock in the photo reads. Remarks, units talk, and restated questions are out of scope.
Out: 4:55
